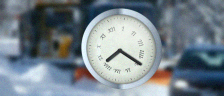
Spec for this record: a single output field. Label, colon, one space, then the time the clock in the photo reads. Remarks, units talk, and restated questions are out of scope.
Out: 8:24
